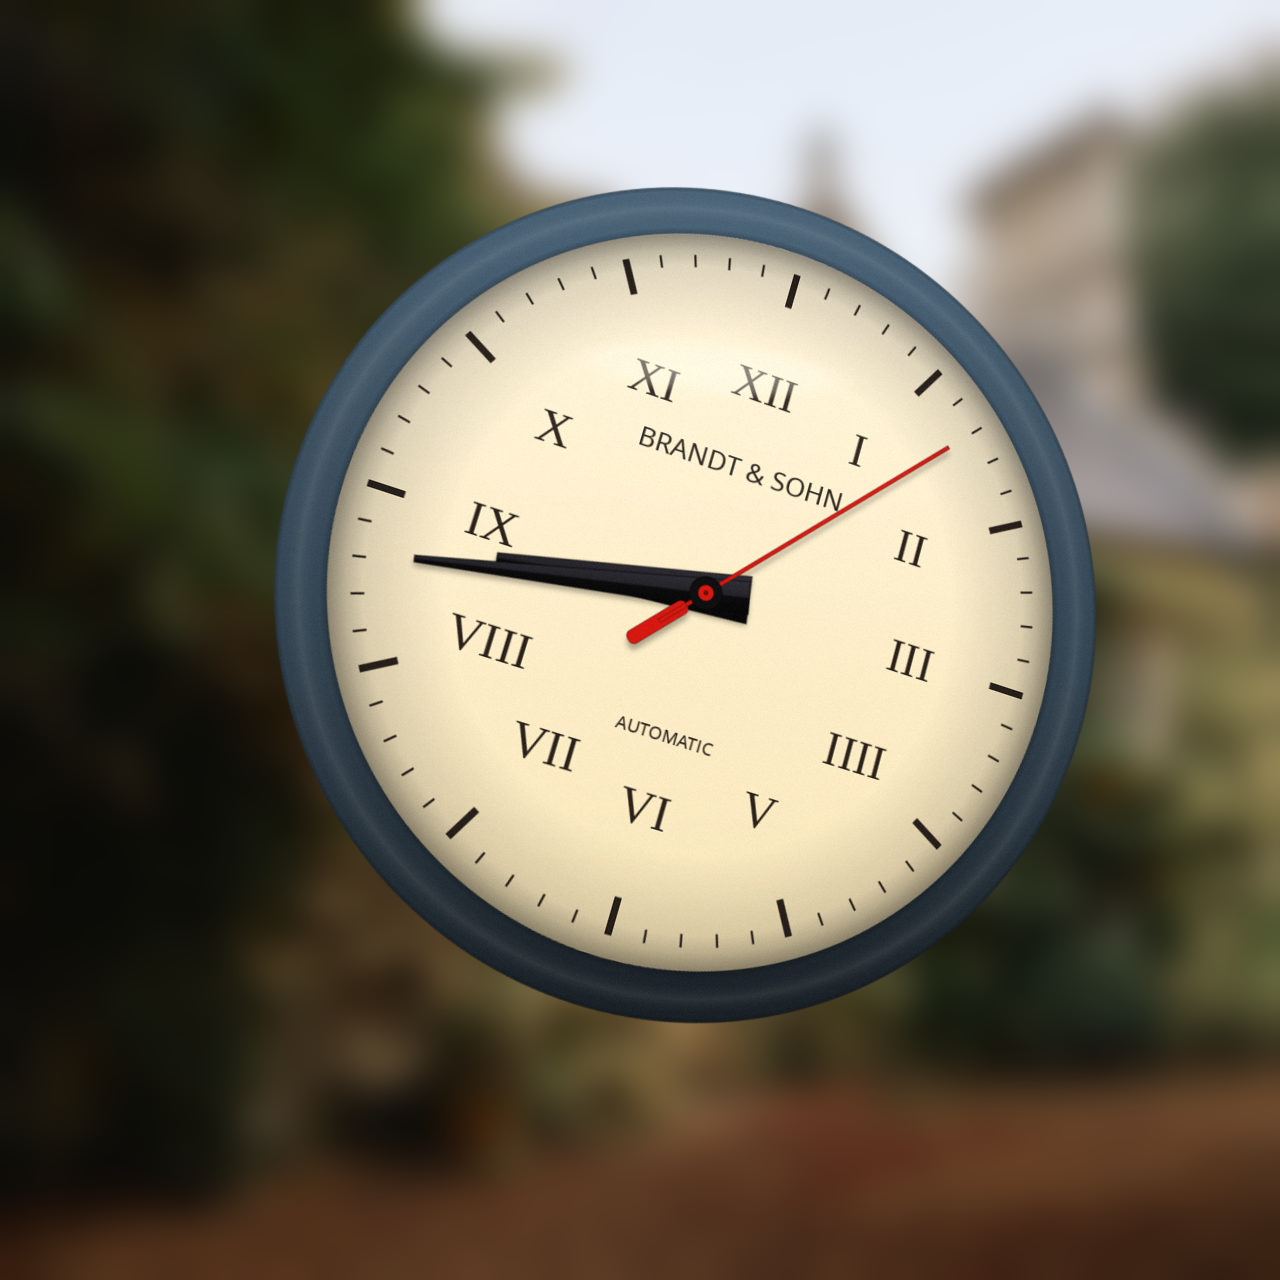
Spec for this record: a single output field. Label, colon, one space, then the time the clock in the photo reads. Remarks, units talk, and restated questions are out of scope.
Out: 8:43:07
